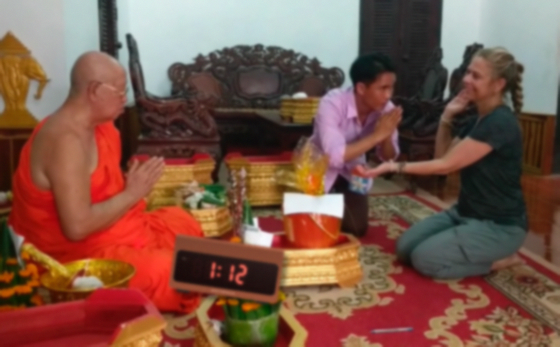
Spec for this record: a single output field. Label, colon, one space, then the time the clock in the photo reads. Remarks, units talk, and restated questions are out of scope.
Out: 1:12
